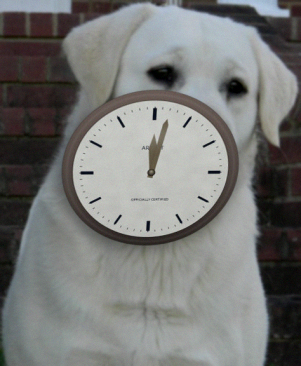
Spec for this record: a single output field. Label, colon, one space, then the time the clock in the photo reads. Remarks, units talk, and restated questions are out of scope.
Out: 12:02
